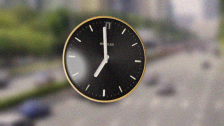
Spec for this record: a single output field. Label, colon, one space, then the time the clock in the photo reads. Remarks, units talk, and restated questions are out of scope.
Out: 6:59
